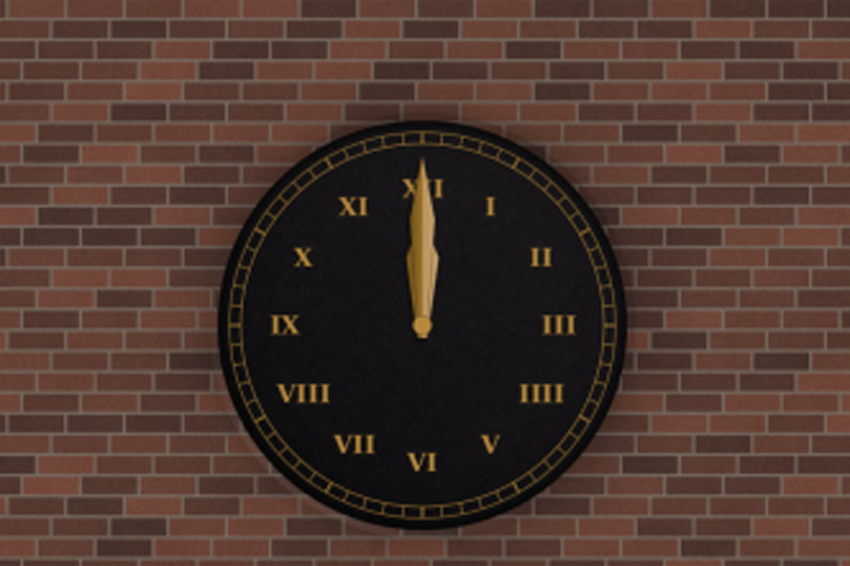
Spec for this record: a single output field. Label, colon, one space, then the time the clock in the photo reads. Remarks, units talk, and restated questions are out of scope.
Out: 12:00
